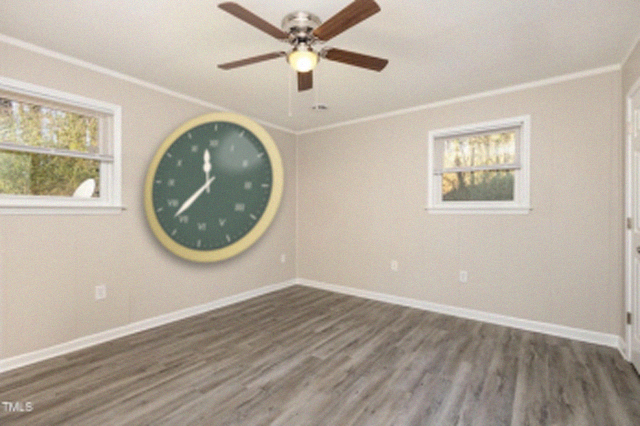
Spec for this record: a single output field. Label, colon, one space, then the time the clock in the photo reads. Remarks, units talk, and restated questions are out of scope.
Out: 11:37
